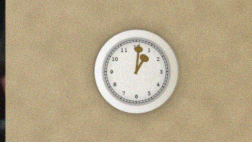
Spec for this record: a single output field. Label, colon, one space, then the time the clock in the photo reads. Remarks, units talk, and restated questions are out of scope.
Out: 1:01
